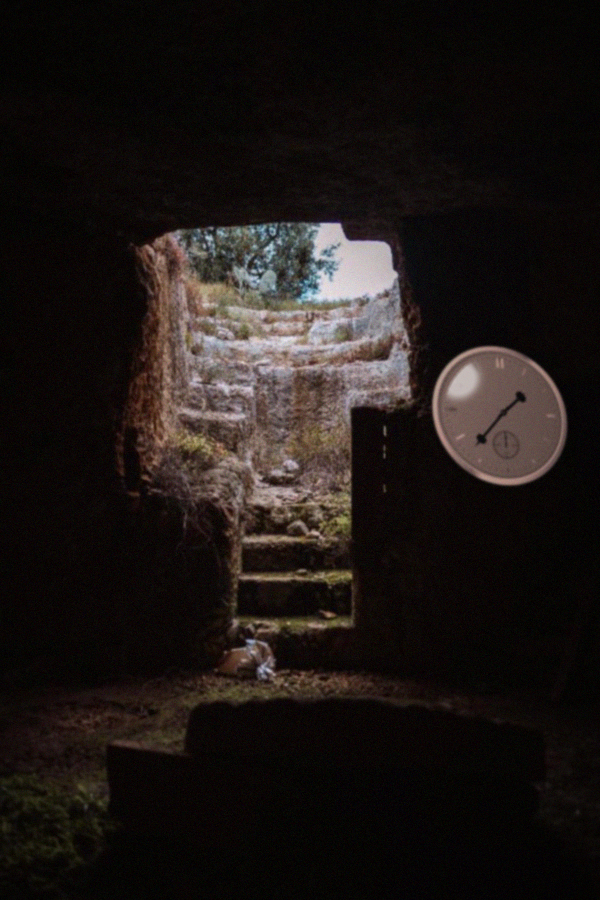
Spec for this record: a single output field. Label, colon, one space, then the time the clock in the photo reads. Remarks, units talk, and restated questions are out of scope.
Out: 1:37
